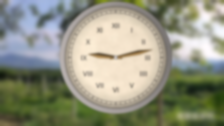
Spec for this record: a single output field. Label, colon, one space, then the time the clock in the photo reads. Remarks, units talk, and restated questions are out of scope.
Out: 9:13
